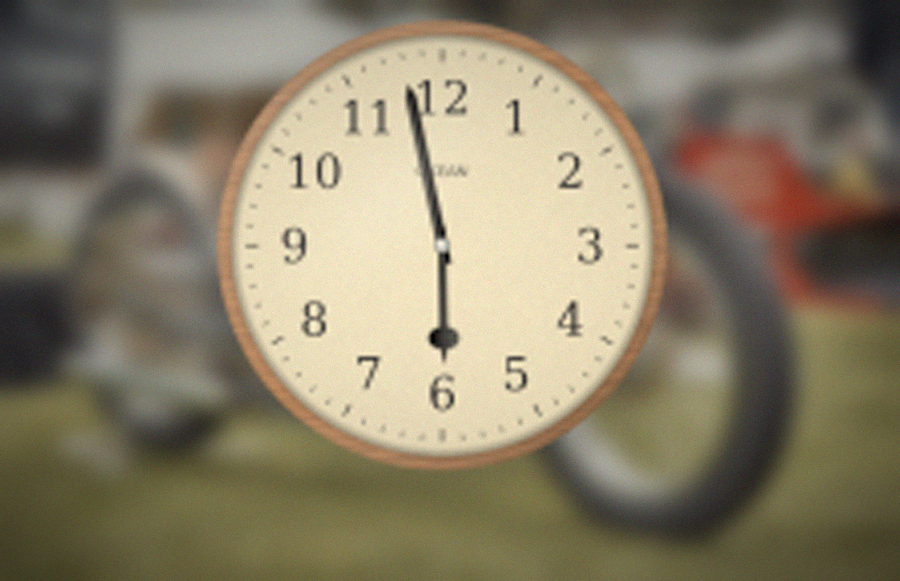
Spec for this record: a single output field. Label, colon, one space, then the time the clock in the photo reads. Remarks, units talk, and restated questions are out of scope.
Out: 5:58
